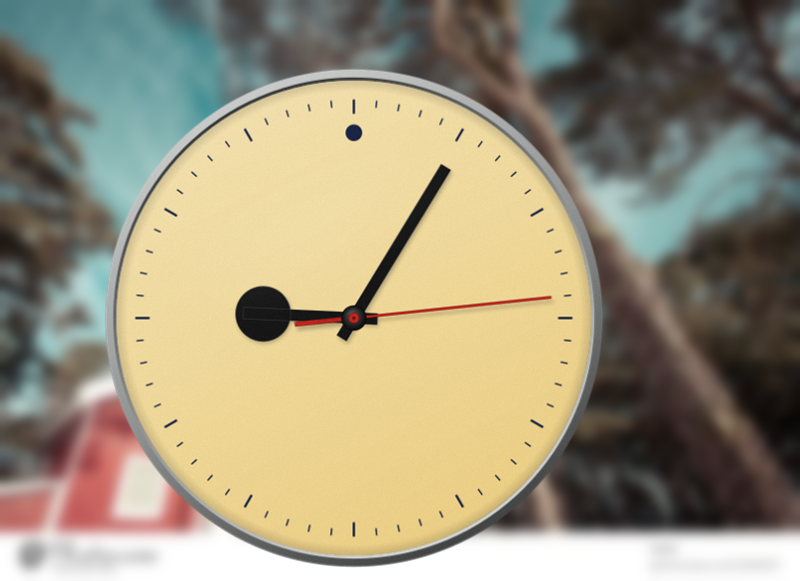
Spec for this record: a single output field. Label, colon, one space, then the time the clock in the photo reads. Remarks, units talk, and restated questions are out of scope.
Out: 9:05:14
